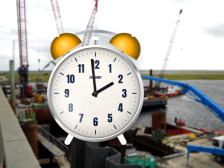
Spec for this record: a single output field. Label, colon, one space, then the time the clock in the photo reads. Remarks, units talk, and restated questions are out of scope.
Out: 1:59
